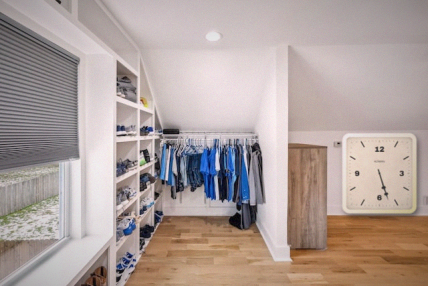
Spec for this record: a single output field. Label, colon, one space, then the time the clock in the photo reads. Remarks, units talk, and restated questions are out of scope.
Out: 5:27
